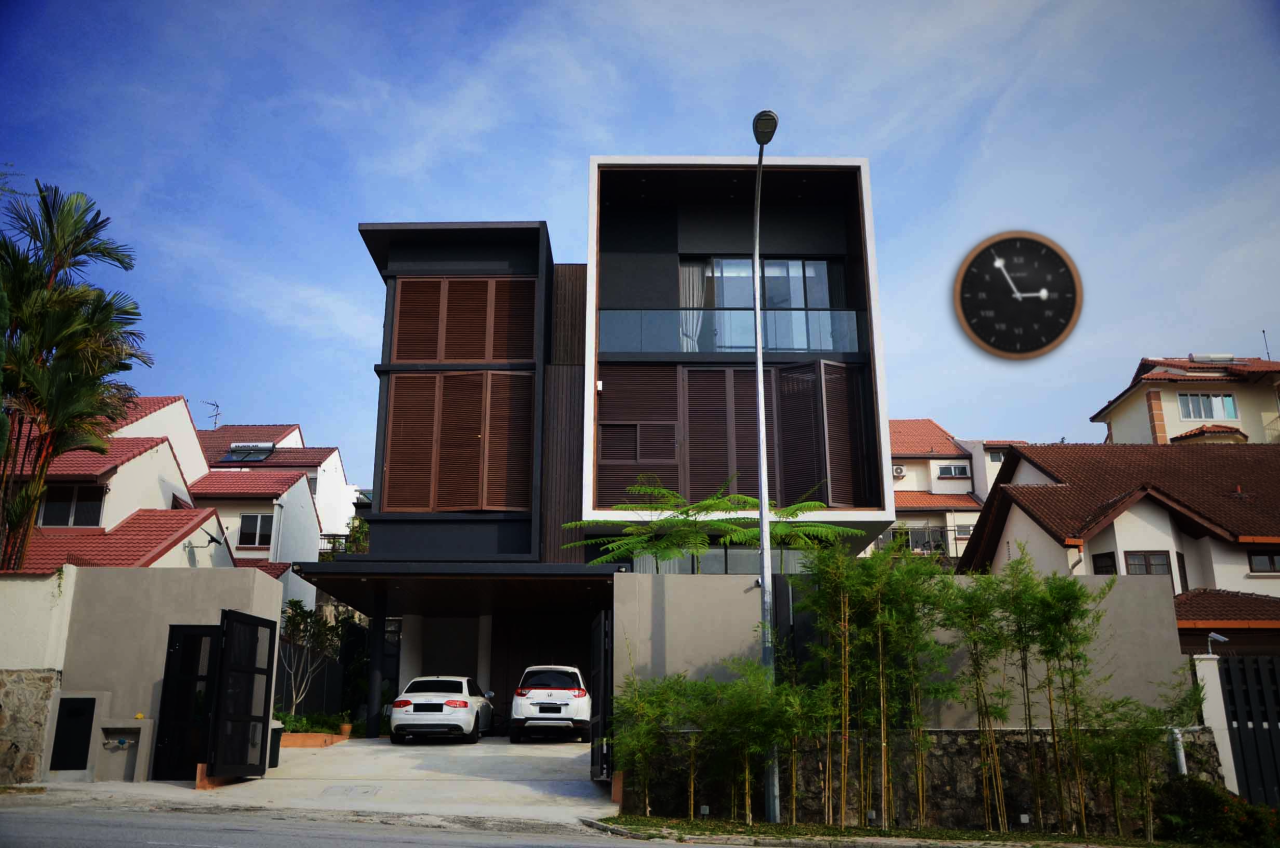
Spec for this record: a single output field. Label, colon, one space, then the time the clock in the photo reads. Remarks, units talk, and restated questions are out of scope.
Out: 2:55
